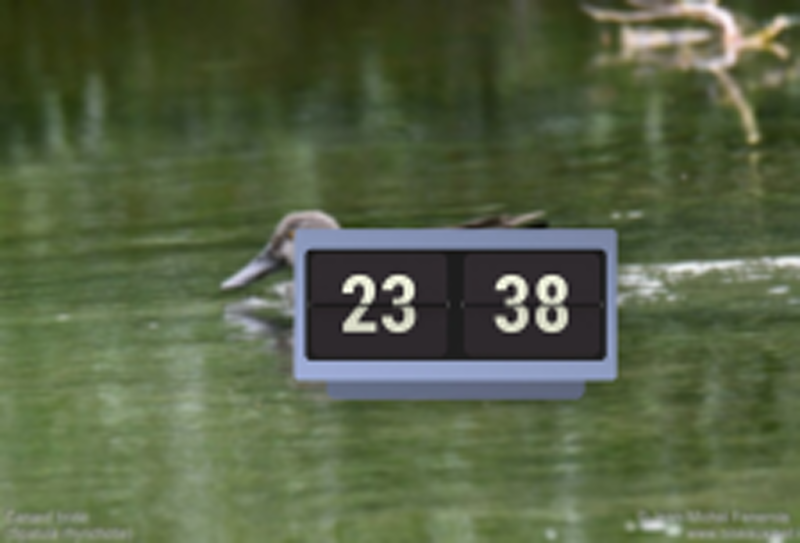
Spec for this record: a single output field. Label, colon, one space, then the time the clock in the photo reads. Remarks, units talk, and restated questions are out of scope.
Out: 23:38
